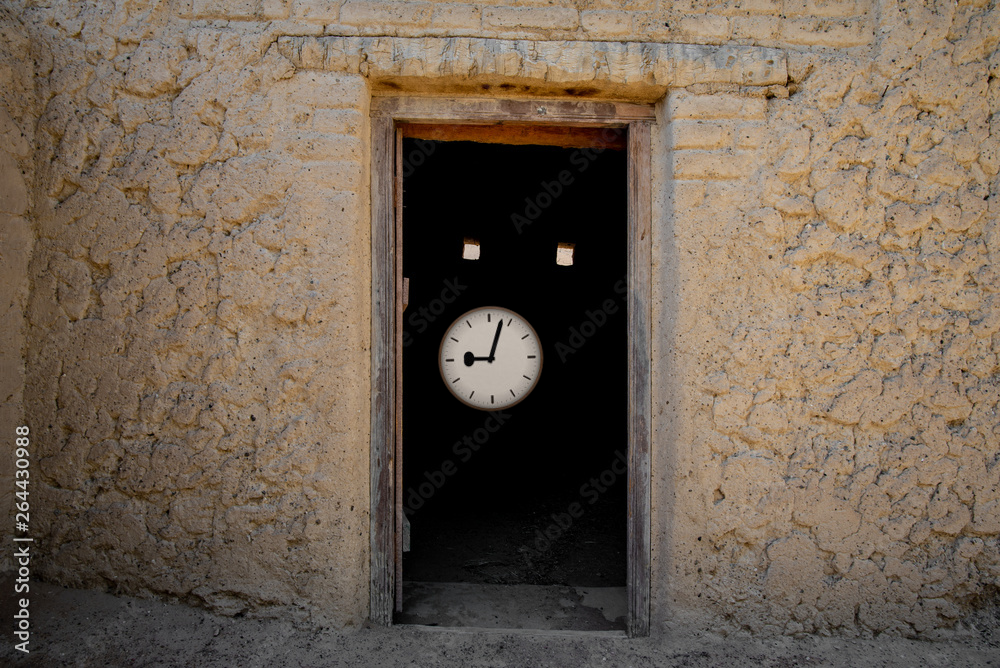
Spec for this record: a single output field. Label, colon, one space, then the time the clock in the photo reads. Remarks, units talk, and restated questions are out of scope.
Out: 9:03
